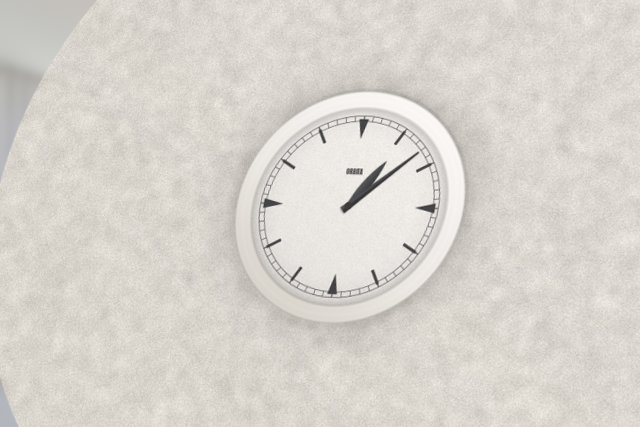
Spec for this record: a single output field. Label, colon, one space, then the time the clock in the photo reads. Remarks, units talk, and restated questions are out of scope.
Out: 1:08
